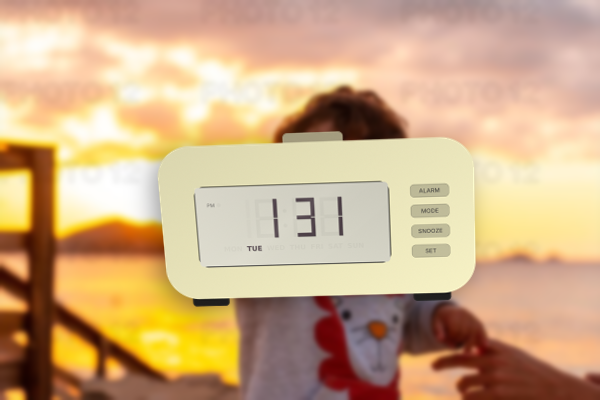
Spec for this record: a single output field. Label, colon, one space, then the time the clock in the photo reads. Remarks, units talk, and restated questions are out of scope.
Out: 1:31
